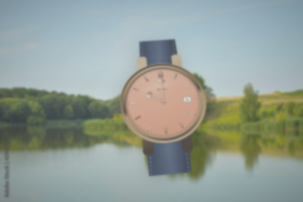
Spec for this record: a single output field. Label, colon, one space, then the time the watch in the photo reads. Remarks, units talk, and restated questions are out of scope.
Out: 10:00
